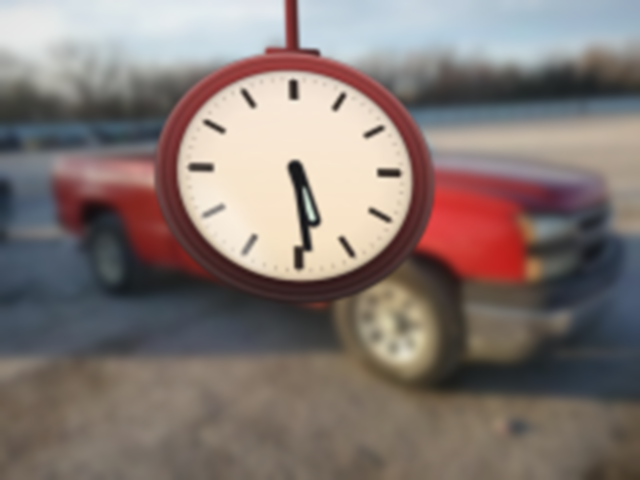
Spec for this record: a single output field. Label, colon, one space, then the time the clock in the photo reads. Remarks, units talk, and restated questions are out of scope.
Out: 5:29
